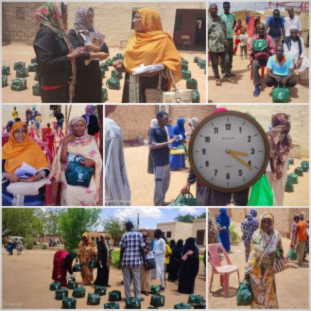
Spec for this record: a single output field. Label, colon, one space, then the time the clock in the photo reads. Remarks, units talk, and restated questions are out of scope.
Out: 3:21
